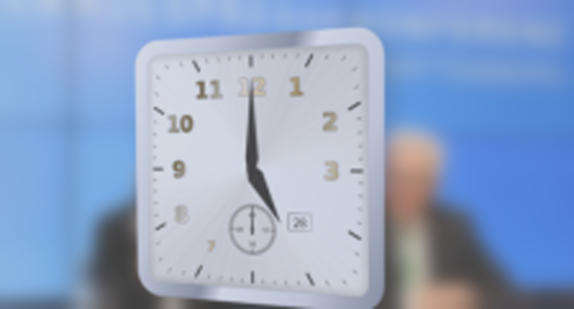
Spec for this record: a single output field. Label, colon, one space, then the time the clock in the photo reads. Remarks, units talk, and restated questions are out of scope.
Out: 5:00
